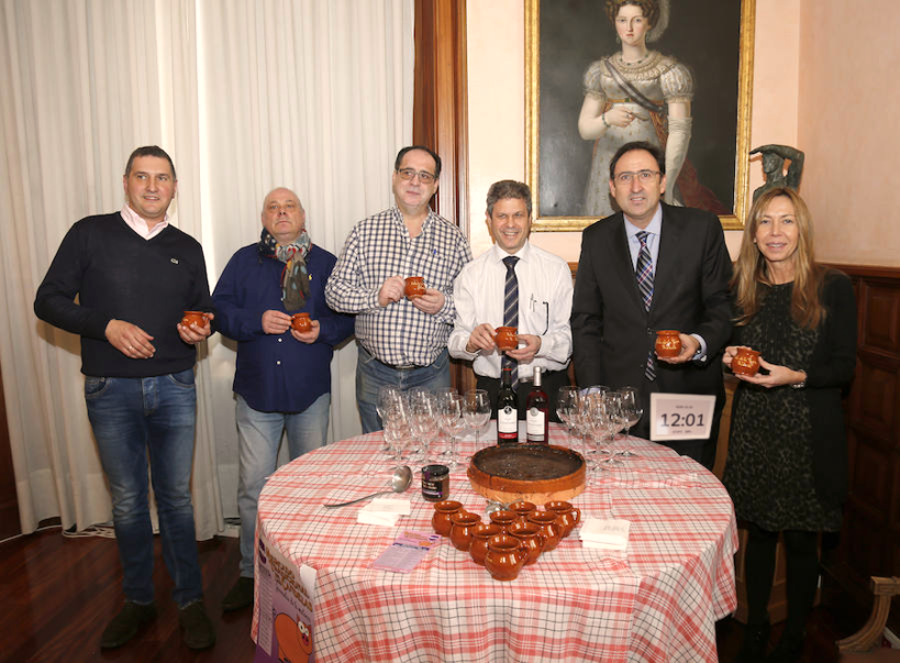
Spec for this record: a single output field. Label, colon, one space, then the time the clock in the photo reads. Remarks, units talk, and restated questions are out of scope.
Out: 12:01
